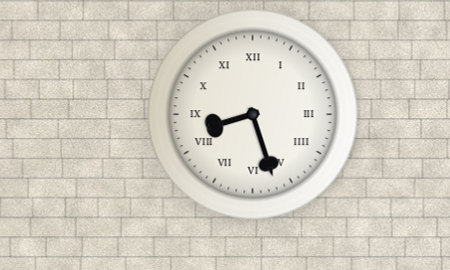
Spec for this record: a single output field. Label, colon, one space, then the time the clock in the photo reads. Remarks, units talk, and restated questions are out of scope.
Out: 8:27
